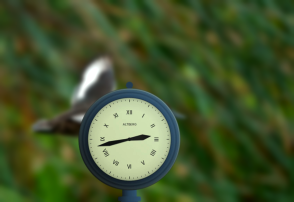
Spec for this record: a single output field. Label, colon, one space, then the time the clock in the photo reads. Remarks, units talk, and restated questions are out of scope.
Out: 2:43
